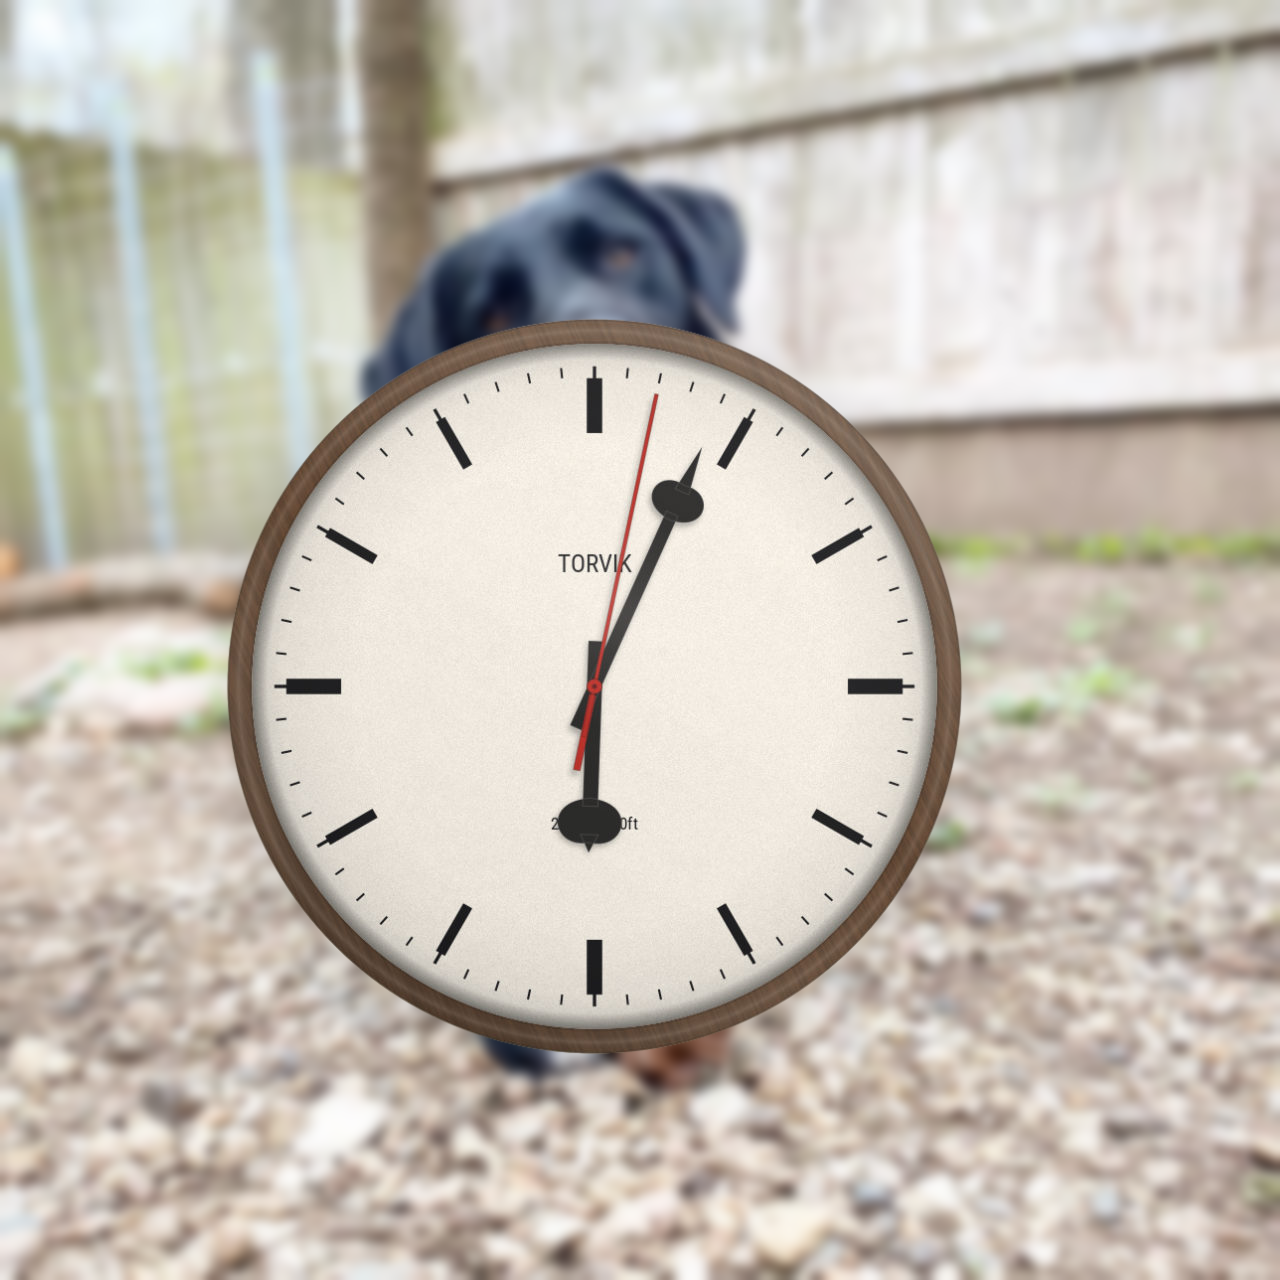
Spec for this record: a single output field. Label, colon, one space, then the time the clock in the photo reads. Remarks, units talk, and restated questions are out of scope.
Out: 6:04:02
